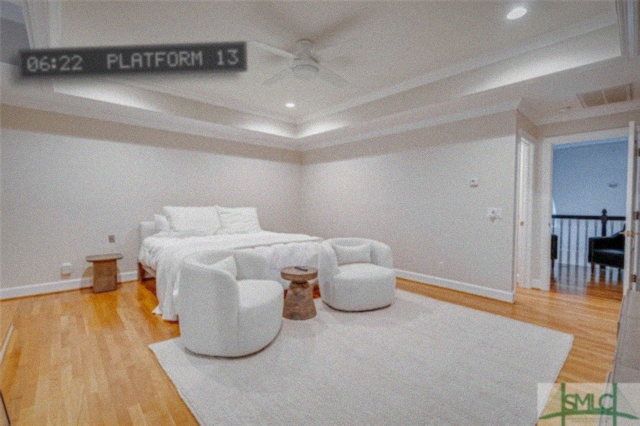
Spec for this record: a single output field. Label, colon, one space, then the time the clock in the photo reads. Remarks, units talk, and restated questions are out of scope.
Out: 6:22
